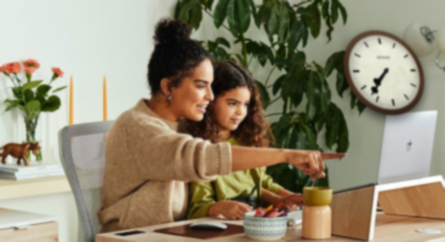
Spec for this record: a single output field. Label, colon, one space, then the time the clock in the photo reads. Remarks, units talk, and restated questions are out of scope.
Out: 7:37
